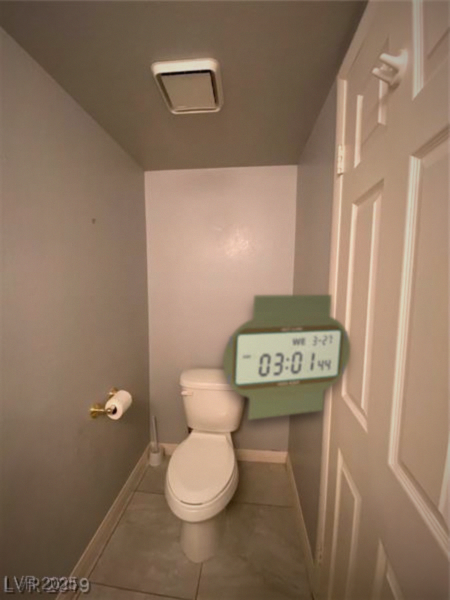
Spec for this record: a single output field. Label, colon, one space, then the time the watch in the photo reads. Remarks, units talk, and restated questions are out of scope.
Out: 3:01:44
